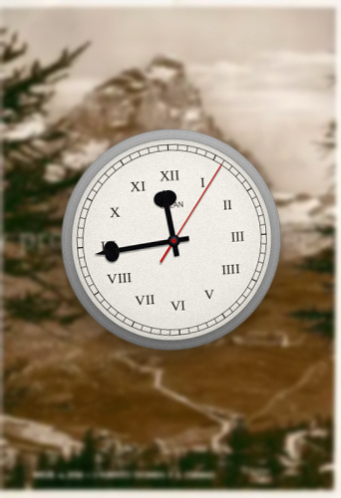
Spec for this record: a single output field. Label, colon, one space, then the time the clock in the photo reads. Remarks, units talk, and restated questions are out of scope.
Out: 11:44:06
